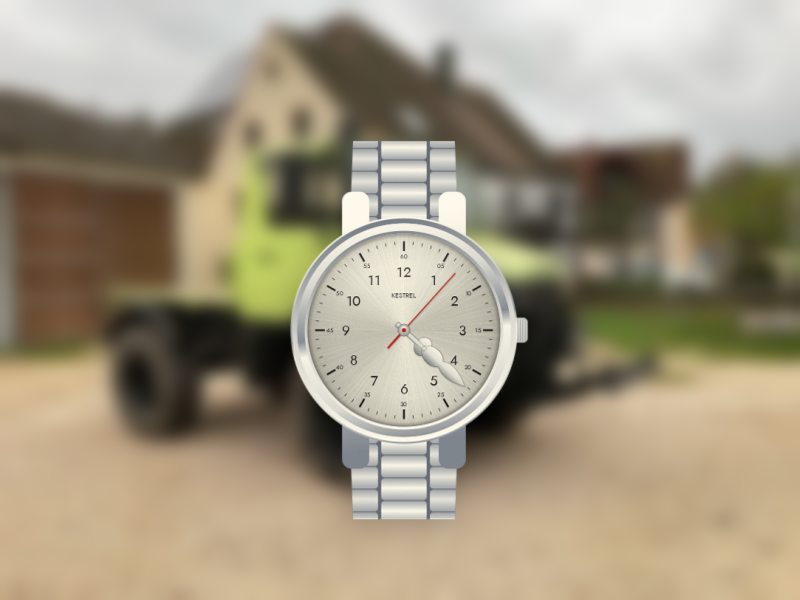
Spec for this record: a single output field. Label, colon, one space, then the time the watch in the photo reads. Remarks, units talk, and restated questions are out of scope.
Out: 4:22:07
